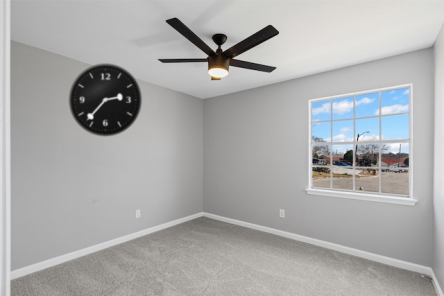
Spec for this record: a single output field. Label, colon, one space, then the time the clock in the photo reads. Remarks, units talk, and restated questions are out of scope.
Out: 2:37
